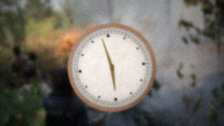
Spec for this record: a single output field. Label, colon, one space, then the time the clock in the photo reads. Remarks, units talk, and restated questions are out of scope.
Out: 5:58
